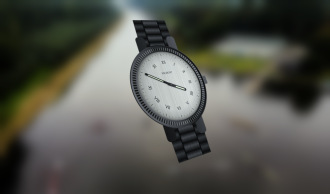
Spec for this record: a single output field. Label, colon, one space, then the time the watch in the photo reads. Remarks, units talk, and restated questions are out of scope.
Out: 3:50
